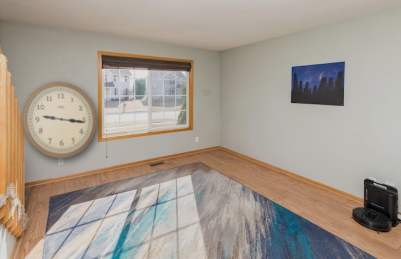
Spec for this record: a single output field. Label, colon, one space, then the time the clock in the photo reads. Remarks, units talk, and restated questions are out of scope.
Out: 9:16
